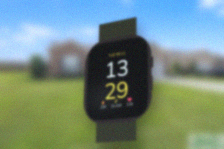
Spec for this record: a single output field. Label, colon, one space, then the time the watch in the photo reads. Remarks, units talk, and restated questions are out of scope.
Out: 13:29
